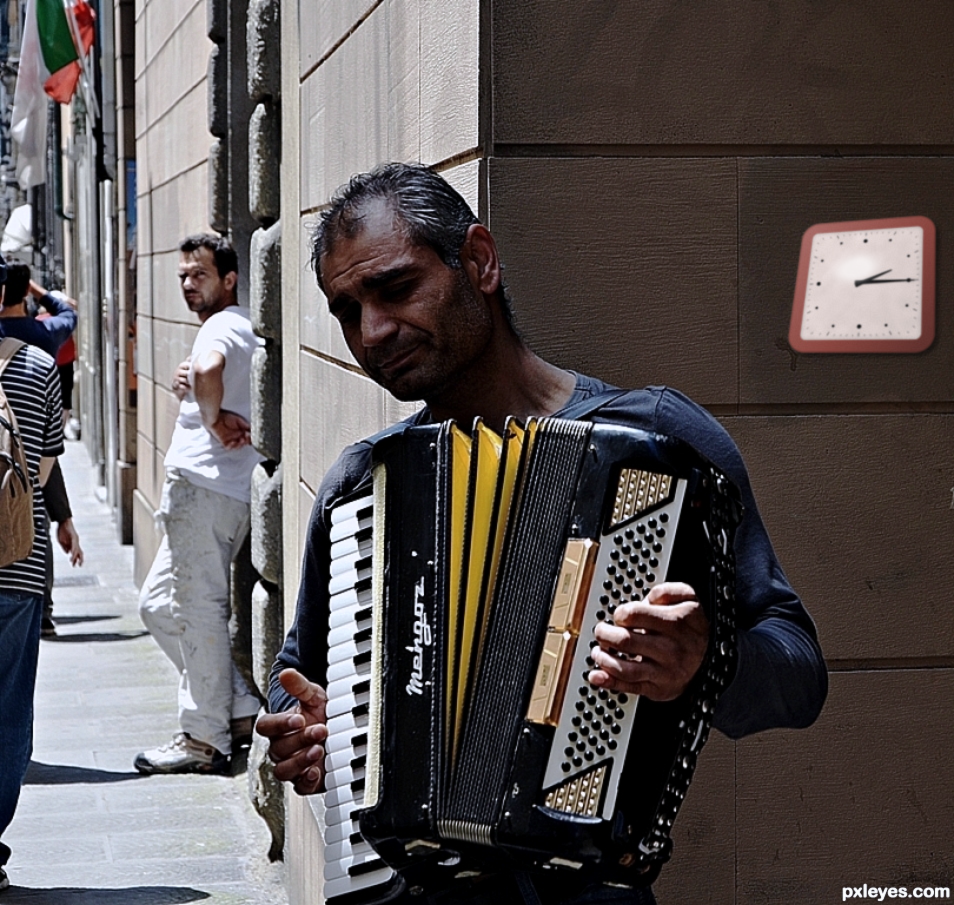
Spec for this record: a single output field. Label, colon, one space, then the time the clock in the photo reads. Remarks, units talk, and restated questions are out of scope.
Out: 2:15
